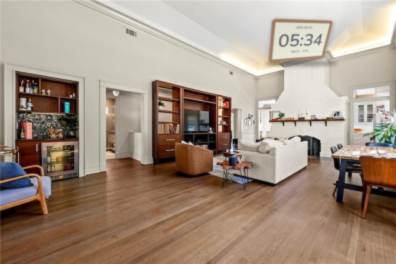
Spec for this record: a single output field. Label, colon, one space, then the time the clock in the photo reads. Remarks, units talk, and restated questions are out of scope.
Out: 5:34
